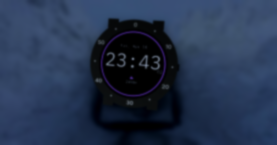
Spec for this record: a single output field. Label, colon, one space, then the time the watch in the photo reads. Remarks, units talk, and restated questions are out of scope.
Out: 23:43
